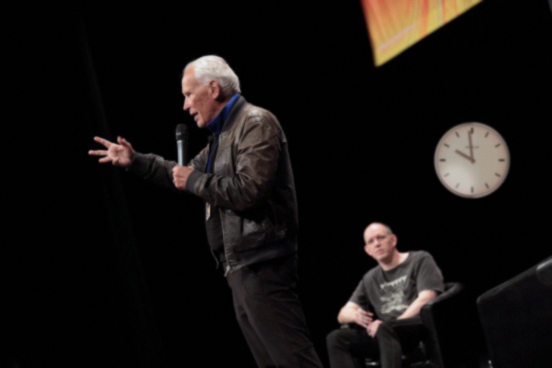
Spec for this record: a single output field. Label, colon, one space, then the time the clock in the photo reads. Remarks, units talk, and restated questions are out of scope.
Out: 9:59
